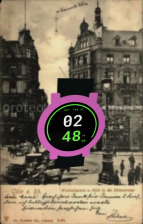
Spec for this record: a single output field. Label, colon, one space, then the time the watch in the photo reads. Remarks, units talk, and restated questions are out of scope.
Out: 2:48
